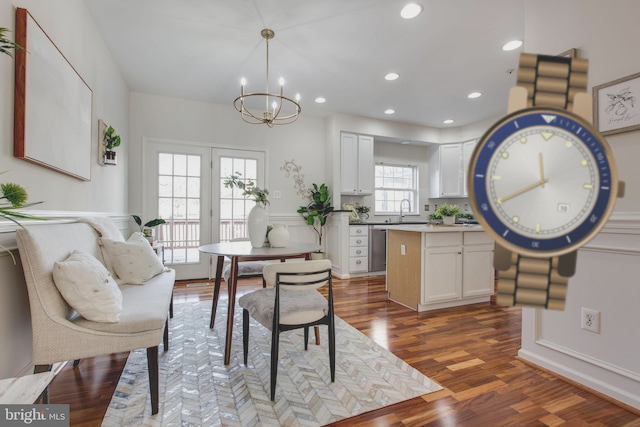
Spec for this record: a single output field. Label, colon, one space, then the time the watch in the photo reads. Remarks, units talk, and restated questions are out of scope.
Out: 11:40
